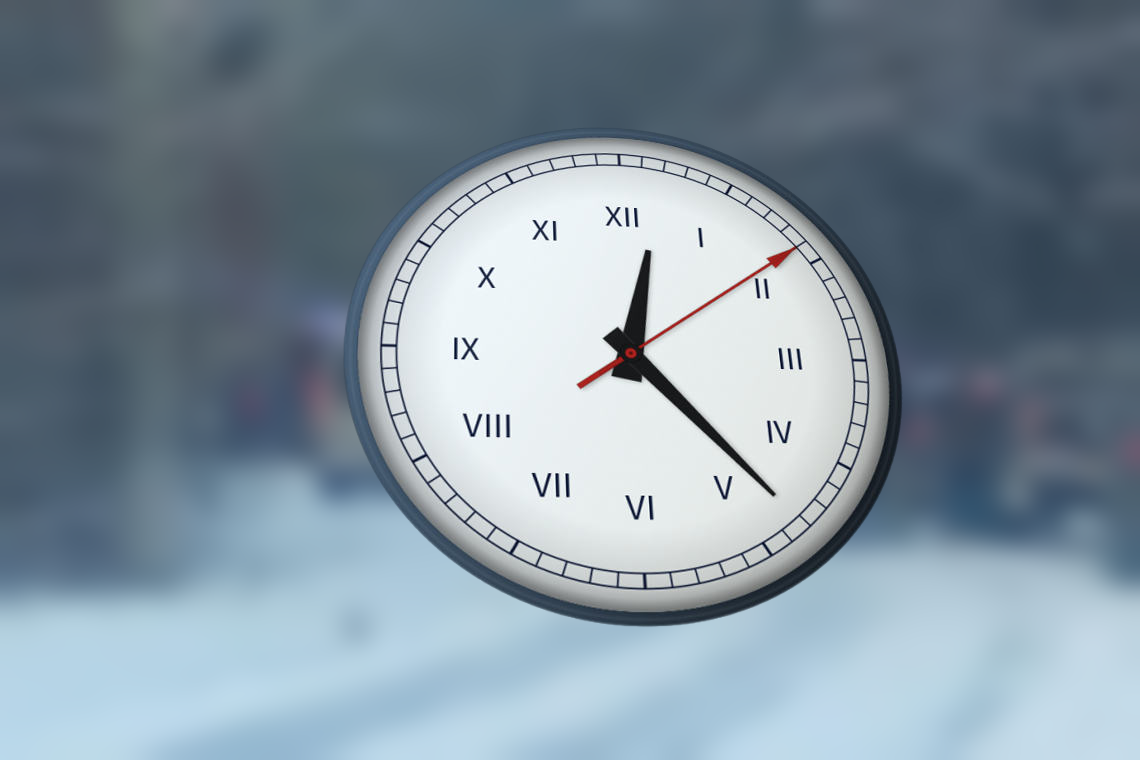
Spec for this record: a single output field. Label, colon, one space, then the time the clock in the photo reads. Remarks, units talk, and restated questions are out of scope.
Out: 12:23:09
